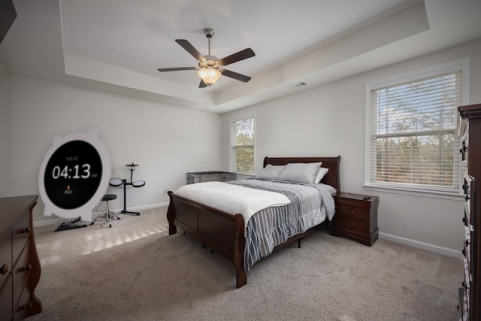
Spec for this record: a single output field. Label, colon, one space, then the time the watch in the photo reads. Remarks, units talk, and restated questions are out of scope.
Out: 4:13
